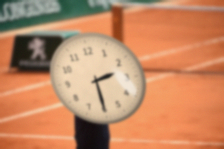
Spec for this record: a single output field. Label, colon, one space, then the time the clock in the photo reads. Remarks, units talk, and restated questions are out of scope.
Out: 2:30
